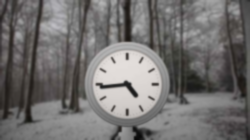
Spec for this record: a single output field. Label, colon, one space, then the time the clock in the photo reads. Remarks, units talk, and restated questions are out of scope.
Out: 4:44
